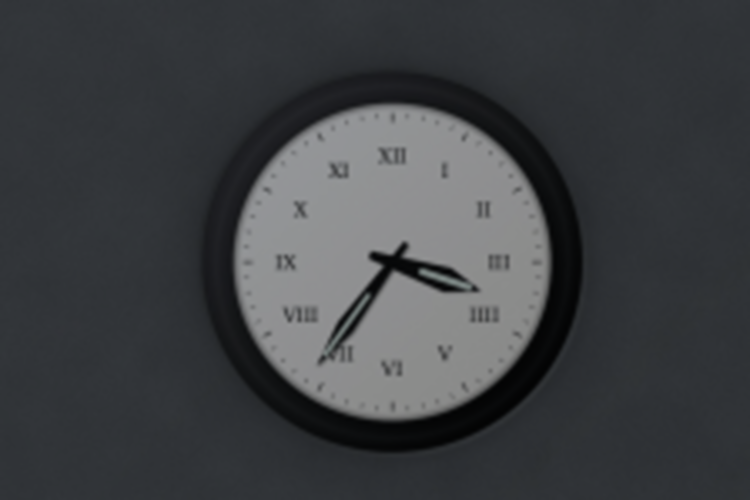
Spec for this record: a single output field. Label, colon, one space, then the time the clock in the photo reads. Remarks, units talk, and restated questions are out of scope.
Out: 3:36
